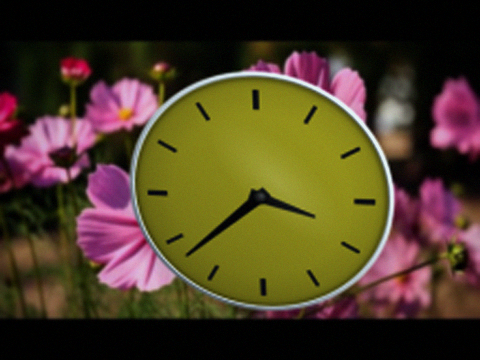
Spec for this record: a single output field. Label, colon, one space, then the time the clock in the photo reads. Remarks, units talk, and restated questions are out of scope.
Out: 3:38
